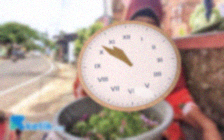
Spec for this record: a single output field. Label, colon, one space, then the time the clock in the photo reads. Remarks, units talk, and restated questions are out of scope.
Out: 10:52
